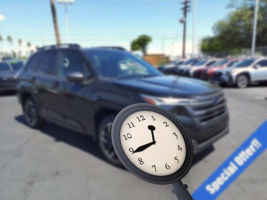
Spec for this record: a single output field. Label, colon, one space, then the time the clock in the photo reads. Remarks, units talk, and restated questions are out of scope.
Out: 12:44
